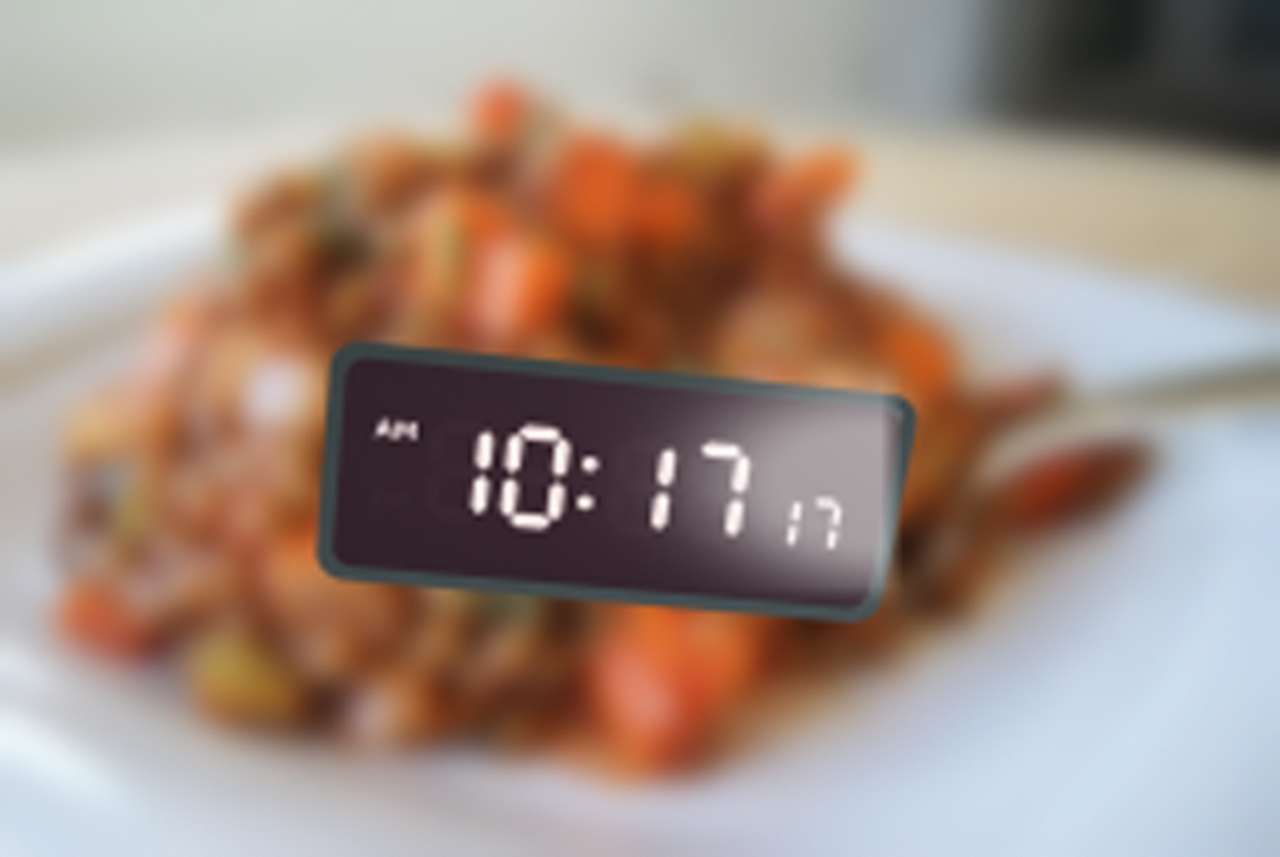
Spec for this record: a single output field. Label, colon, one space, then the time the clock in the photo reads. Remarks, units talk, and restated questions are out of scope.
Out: 10:17:17
